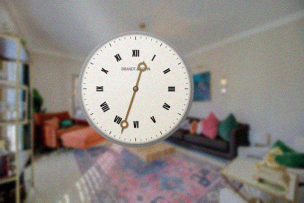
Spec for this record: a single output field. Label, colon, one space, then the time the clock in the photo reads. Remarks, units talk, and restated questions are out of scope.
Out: 12:33
